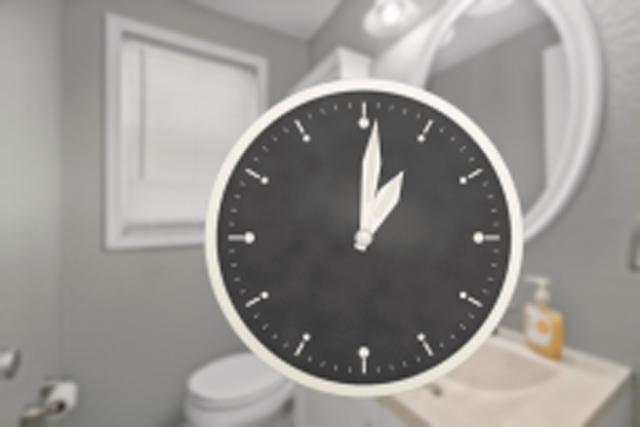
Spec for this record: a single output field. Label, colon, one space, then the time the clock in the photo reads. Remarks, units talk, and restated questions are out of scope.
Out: 1:01
